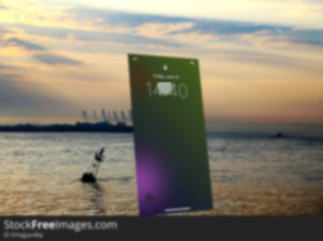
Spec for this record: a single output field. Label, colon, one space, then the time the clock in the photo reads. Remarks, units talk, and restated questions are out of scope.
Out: 14:40
